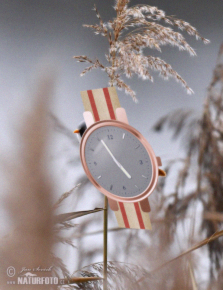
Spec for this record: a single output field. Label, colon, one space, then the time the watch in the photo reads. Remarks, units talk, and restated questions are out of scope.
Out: 4:56
